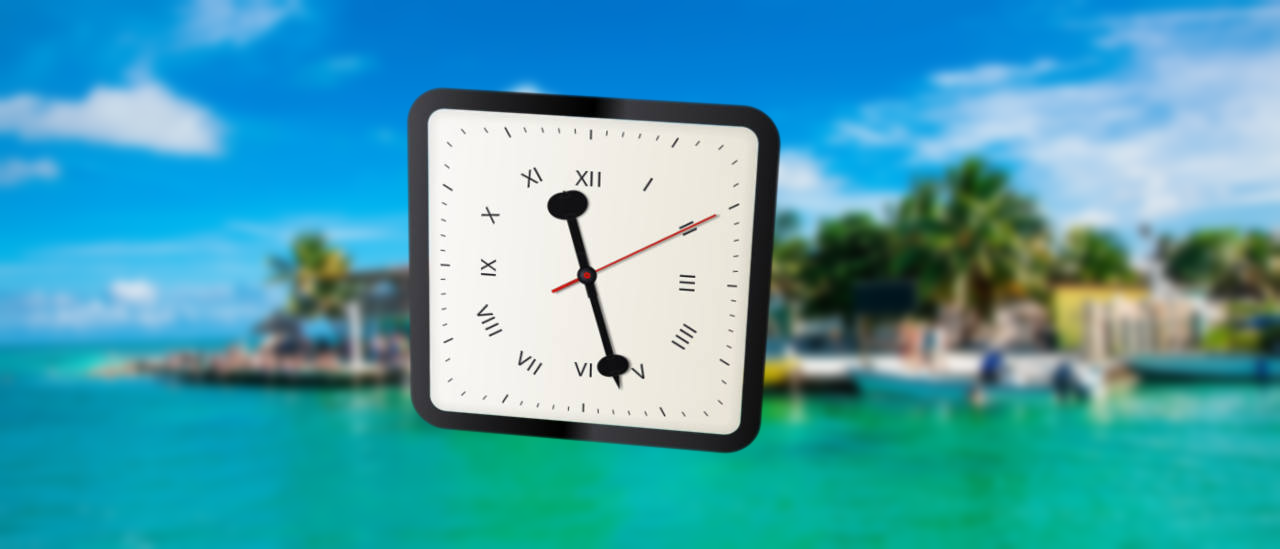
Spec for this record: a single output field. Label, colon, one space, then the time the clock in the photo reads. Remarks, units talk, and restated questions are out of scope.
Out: 11:27:10
